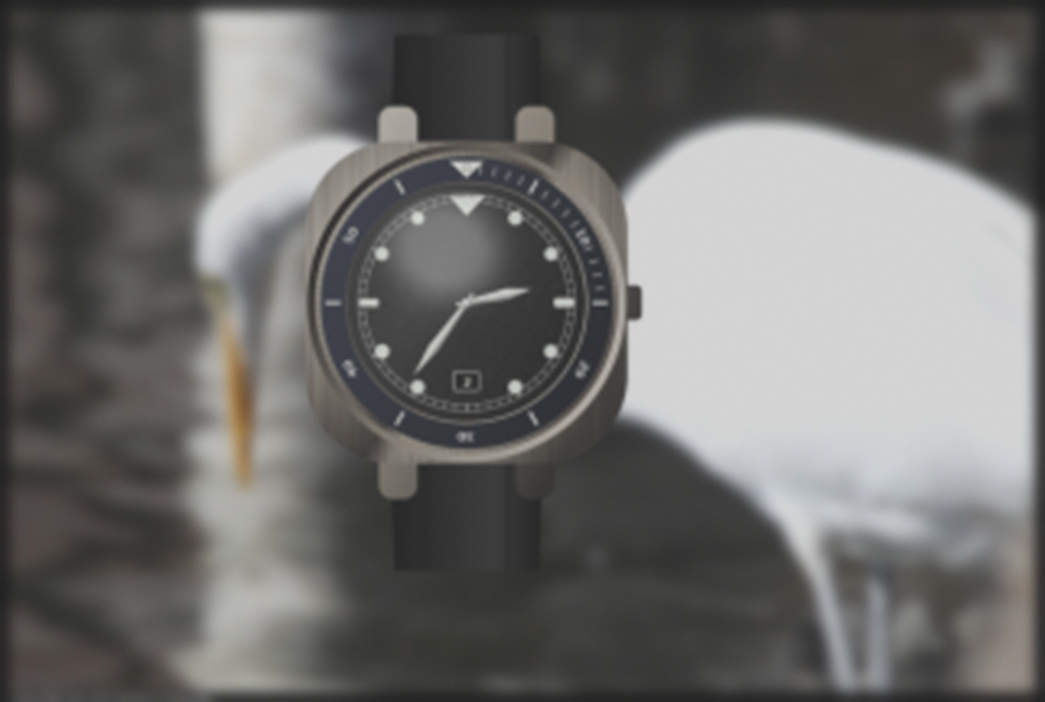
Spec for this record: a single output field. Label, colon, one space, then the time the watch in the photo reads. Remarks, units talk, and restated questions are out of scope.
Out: 2:36
